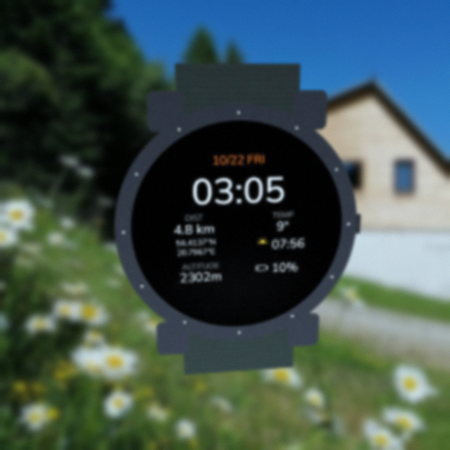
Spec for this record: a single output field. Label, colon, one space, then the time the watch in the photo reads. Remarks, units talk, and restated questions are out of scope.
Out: 3:05
